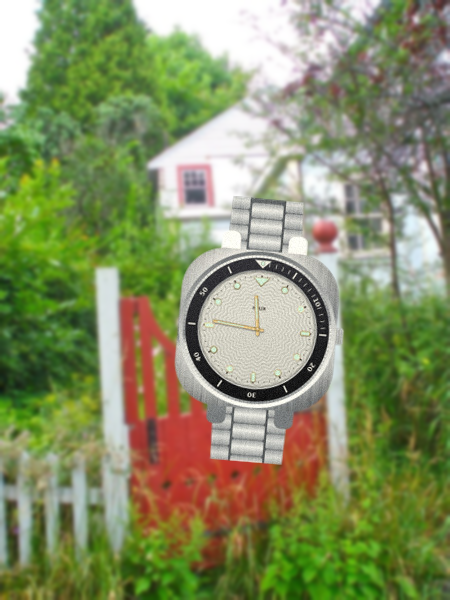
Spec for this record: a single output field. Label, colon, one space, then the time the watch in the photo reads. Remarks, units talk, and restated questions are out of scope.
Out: 11:46
